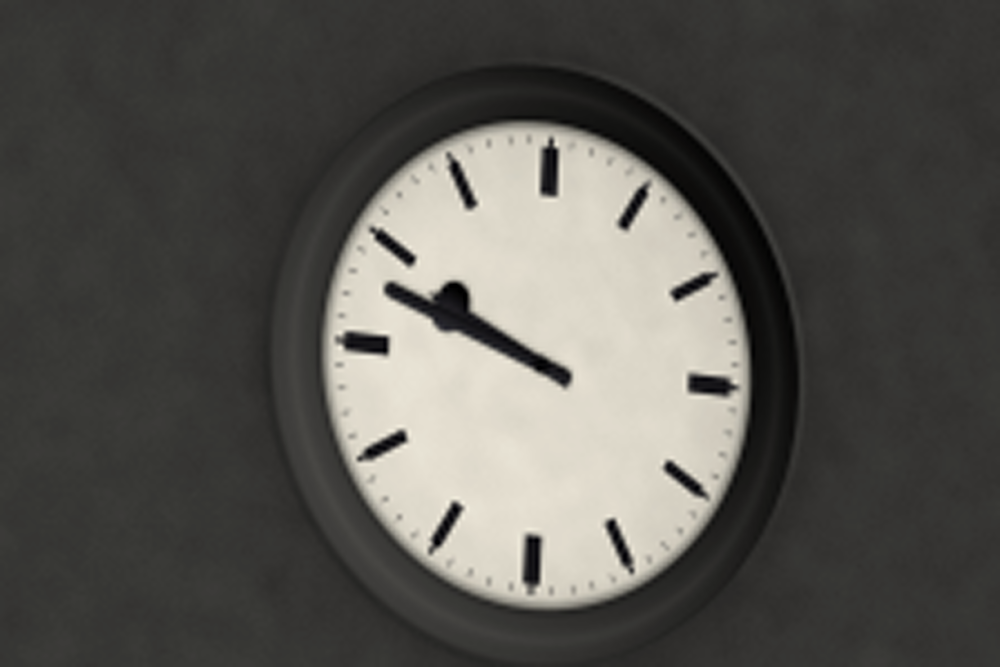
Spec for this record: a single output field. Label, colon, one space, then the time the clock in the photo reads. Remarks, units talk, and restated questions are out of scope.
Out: 9:48
